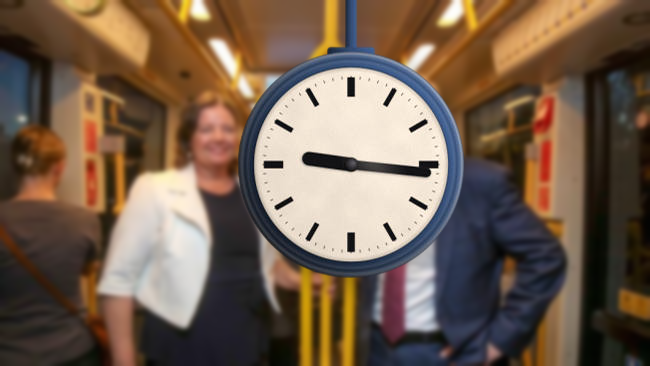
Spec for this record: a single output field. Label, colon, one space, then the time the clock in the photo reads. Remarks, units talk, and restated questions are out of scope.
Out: 9:16
